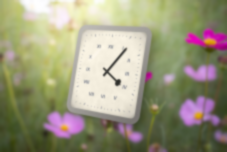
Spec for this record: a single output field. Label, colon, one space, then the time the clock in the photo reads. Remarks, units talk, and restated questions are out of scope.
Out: 4:06
